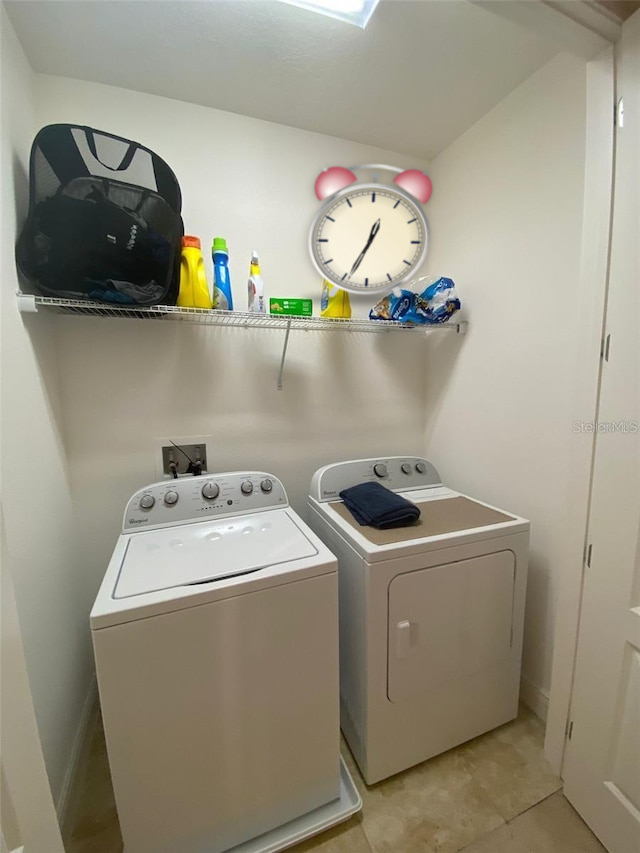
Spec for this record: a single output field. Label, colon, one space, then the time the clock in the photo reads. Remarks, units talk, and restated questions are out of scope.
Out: 12:34
